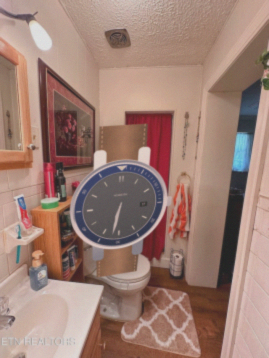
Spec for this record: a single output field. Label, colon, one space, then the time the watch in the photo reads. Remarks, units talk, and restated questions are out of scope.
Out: 6:32
